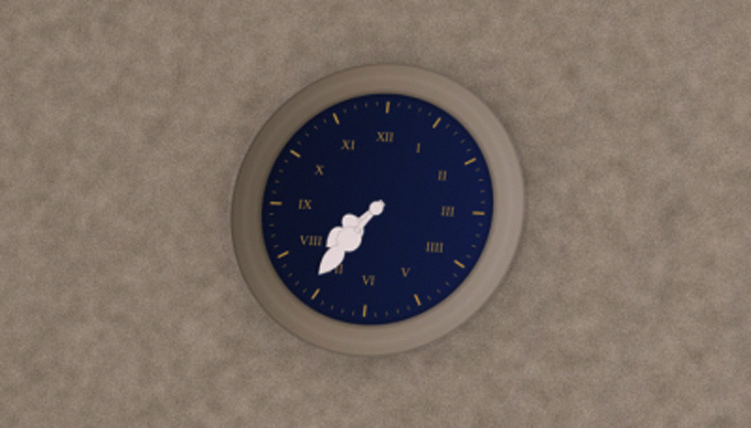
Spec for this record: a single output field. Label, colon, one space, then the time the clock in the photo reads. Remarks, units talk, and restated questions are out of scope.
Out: 7:36
